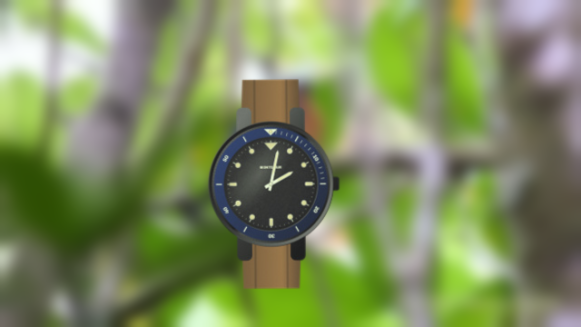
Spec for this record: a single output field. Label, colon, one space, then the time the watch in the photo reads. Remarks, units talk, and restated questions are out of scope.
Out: 2:02
